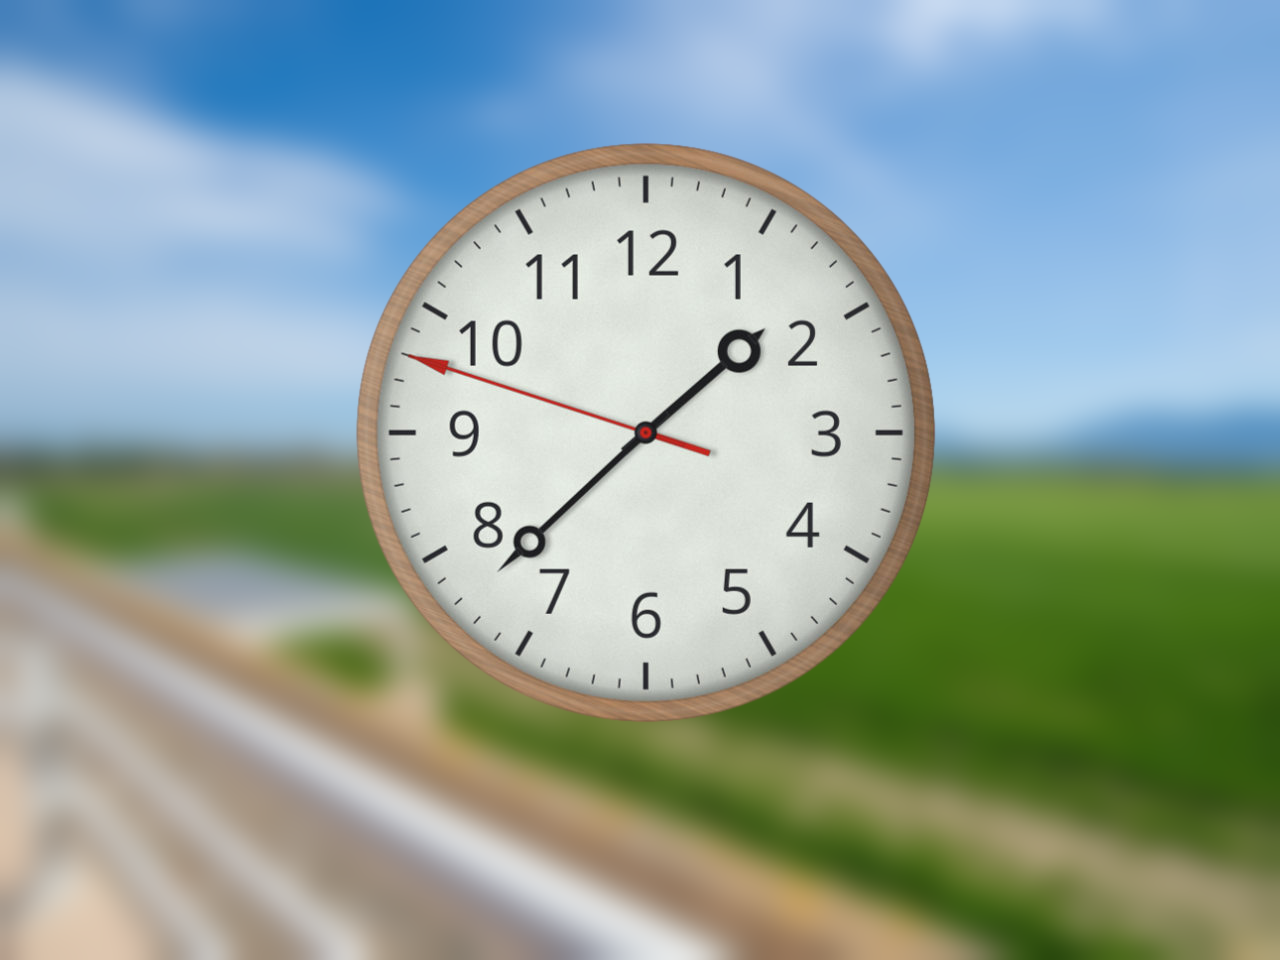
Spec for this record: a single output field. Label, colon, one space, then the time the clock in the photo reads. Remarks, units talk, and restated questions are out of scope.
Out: 1:37:48
